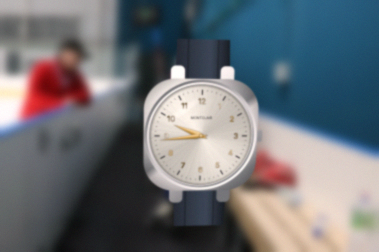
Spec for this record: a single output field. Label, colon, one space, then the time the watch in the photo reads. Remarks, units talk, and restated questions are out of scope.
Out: 9:44
